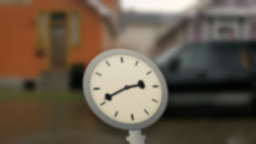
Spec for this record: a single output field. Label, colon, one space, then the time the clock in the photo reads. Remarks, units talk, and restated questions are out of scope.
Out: 2:41
